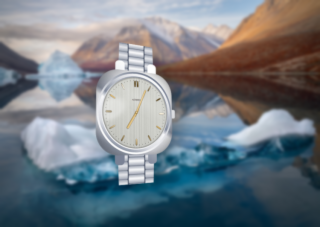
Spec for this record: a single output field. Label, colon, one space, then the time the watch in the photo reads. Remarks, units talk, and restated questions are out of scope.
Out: 7:04
